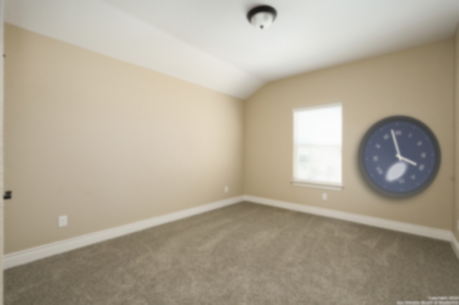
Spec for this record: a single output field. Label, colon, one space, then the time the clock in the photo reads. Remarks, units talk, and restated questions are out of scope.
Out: 3:58
